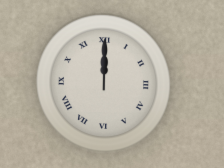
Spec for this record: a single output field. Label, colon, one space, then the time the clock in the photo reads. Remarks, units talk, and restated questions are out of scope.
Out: 12:00
